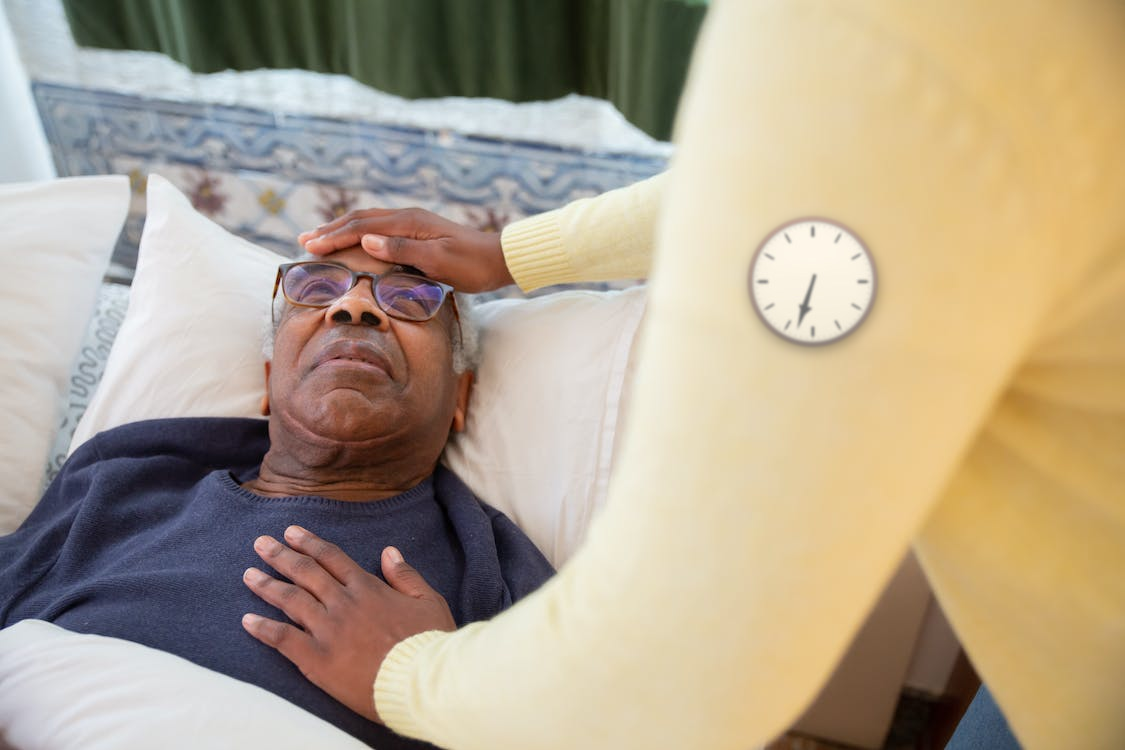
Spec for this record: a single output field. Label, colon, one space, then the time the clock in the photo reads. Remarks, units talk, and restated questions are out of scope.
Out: 6:33
